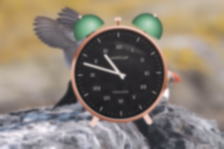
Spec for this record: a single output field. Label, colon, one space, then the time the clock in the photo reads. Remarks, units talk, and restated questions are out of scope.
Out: 10:48
